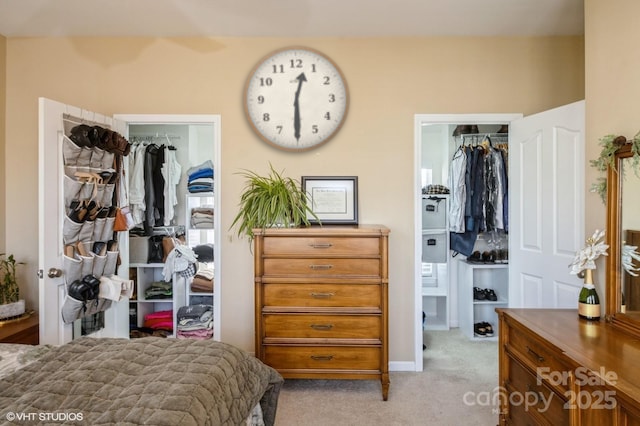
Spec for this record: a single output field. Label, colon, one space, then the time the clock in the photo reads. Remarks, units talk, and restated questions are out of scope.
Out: 12:30
